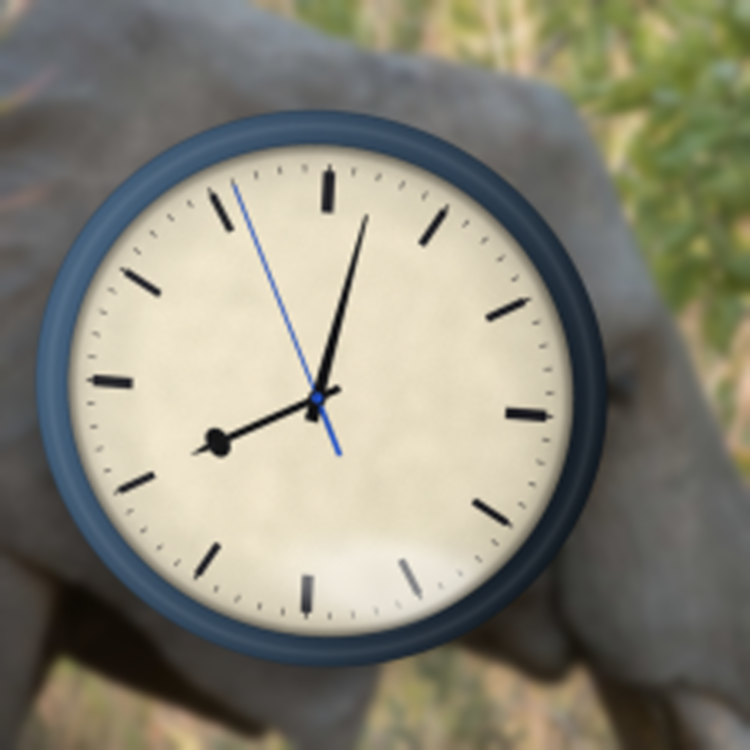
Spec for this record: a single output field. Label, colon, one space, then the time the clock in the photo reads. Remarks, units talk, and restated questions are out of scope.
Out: 8:01:56
